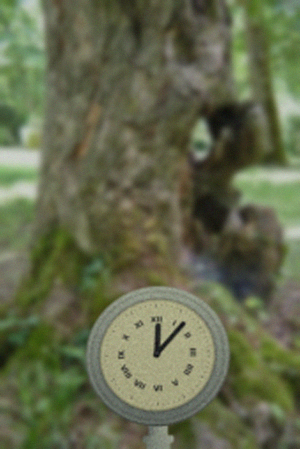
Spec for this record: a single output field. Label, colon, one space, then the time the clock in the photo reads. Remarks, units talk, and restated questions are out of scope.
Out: 12:07
